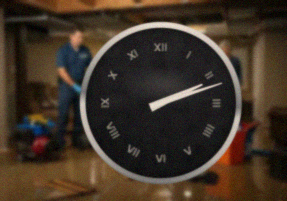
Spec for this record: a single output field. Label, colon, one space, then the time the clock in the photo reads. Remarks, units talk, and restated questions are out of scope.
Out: 2:12
